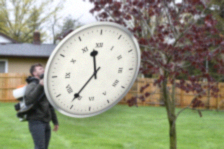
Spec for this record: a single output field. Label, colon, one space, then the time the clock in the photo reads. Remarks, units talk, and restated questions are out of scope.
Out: 11:36
